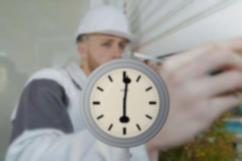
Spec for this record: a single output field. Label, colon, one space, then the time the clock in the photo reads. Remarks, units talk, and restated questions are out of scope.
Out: 6:01
